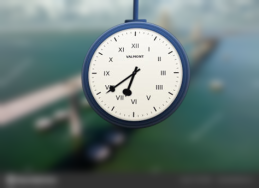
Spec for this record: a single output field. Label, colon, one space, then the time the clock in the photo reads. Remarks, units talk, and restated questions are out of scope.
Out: 6:39
